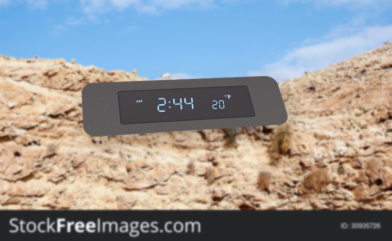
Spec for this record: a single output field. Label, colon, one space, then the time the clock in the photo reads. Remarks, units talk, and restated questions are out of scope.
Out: 2:44
